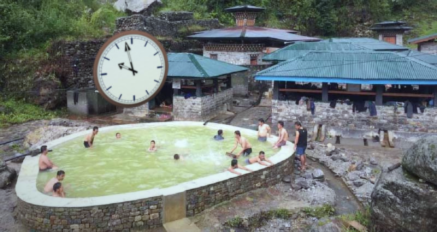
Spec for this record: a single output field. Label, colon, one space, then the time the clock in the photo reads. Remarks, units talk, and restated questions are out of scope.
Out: 9:58
